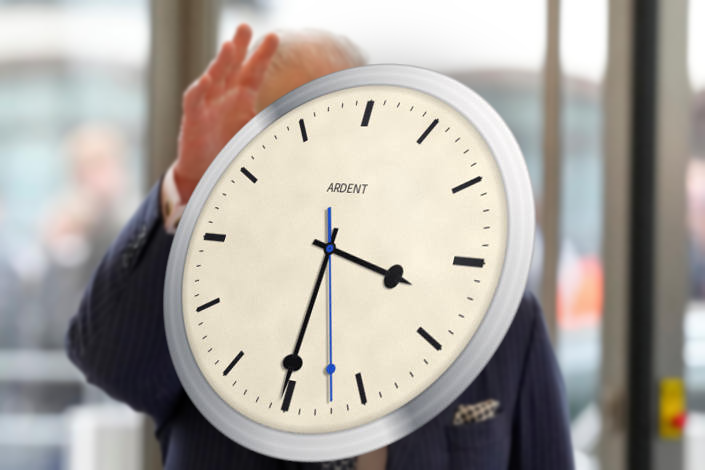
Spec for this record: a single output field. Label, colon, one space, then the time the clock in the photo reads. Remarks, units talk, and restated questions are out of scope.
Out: 3:30:27
